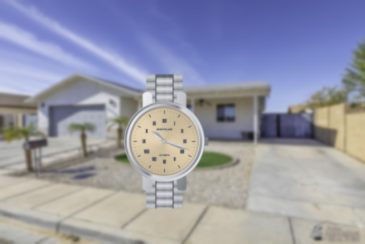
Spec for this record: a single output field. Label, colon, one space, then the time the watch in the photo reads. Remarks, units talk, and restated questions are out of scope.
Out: 10:18
